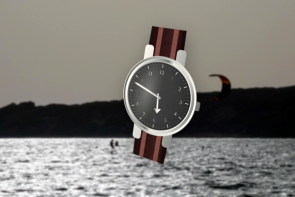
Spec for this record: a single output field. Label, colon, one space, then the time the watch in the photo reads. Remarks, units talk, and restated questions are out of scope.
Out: 5:48
